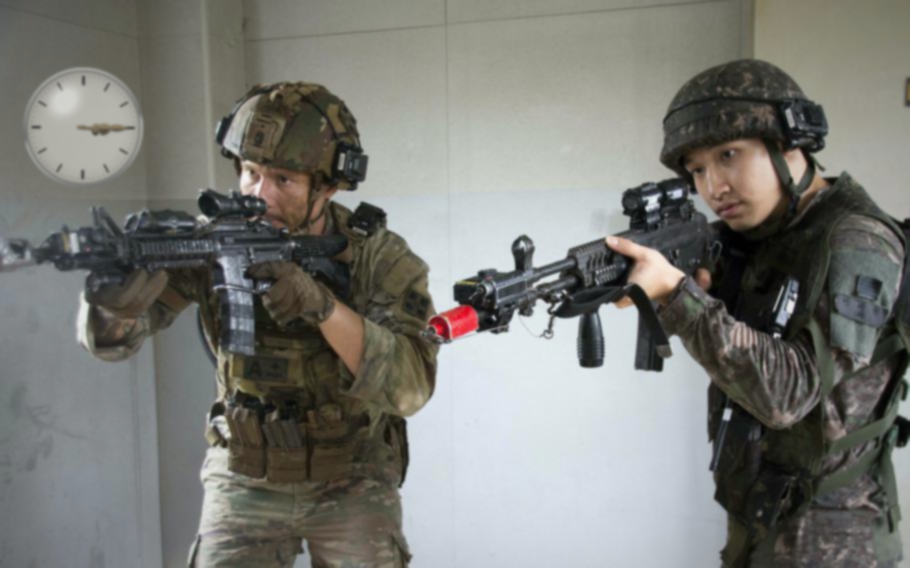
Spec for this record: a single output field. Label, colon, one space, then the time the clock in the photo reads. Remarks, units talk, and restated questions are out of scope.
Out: 3:15
